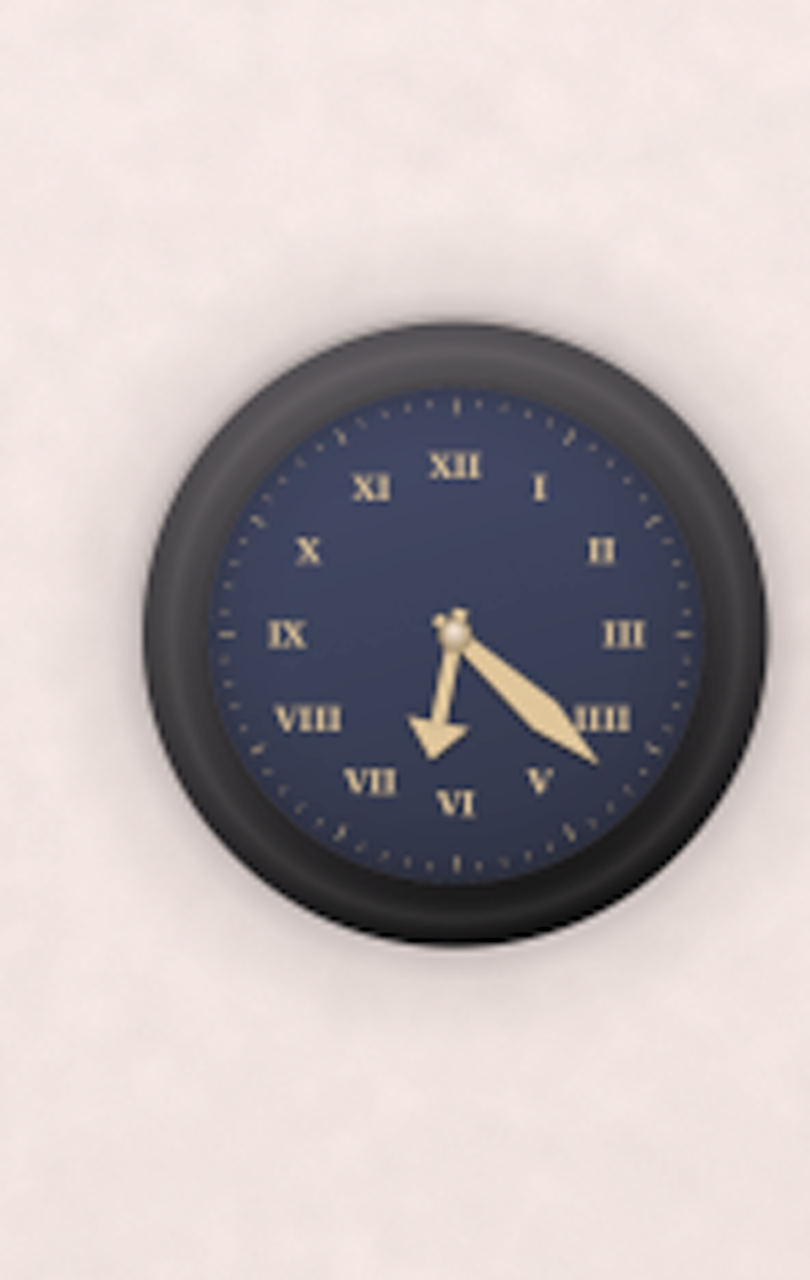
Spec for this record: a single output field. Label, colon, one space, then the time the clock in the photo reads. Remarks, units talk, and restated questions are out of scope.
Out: 6:22
